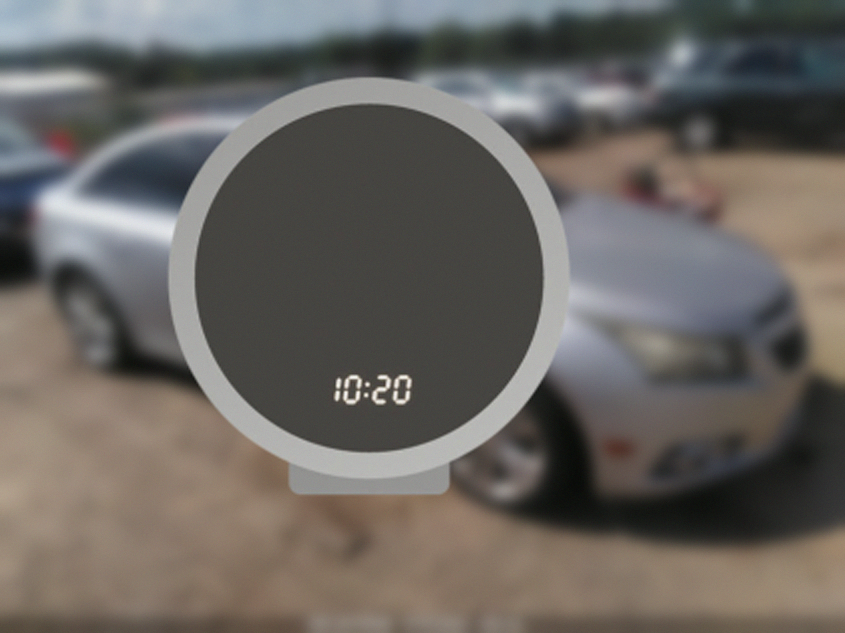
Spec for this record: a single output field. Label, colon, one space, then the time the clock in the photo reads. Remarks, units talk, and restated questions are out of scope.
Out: 10:20
